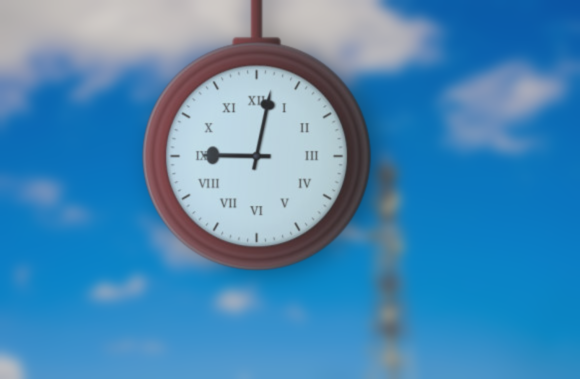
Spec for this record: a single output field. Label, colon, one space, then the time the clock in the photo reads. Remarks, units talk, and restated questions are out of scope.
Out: 9:02
